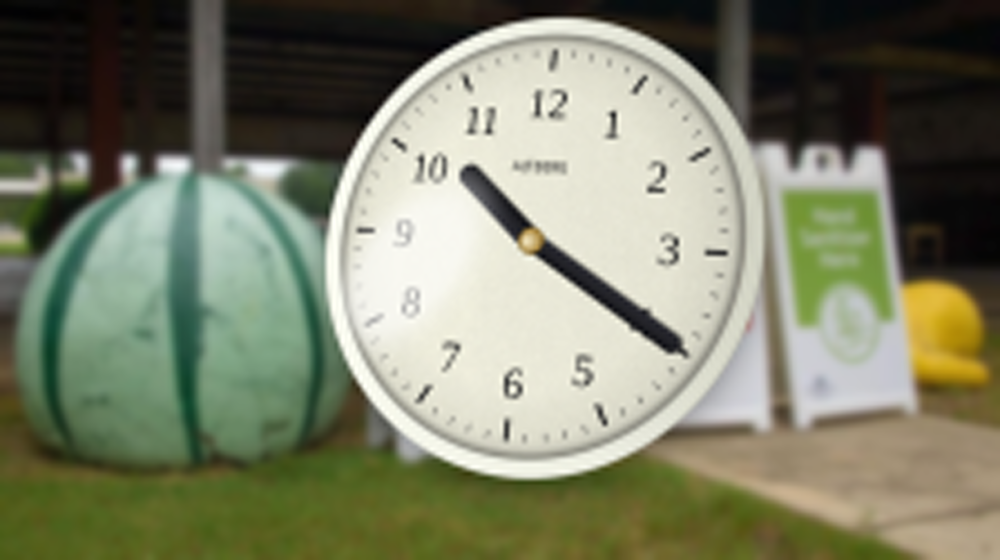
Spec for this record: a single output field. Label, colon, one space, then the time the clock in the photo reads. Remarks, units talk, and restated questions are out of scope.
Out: 10:20
